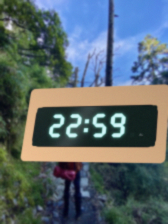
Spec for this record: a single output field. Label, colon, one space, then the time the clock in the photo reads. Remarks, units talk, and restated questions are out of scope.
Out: 22:59
